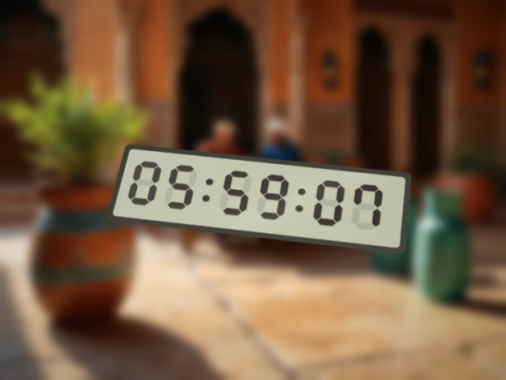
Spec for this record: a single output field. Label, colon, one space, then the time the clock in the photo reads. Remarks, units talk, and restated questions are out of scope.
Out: 5:59:07
